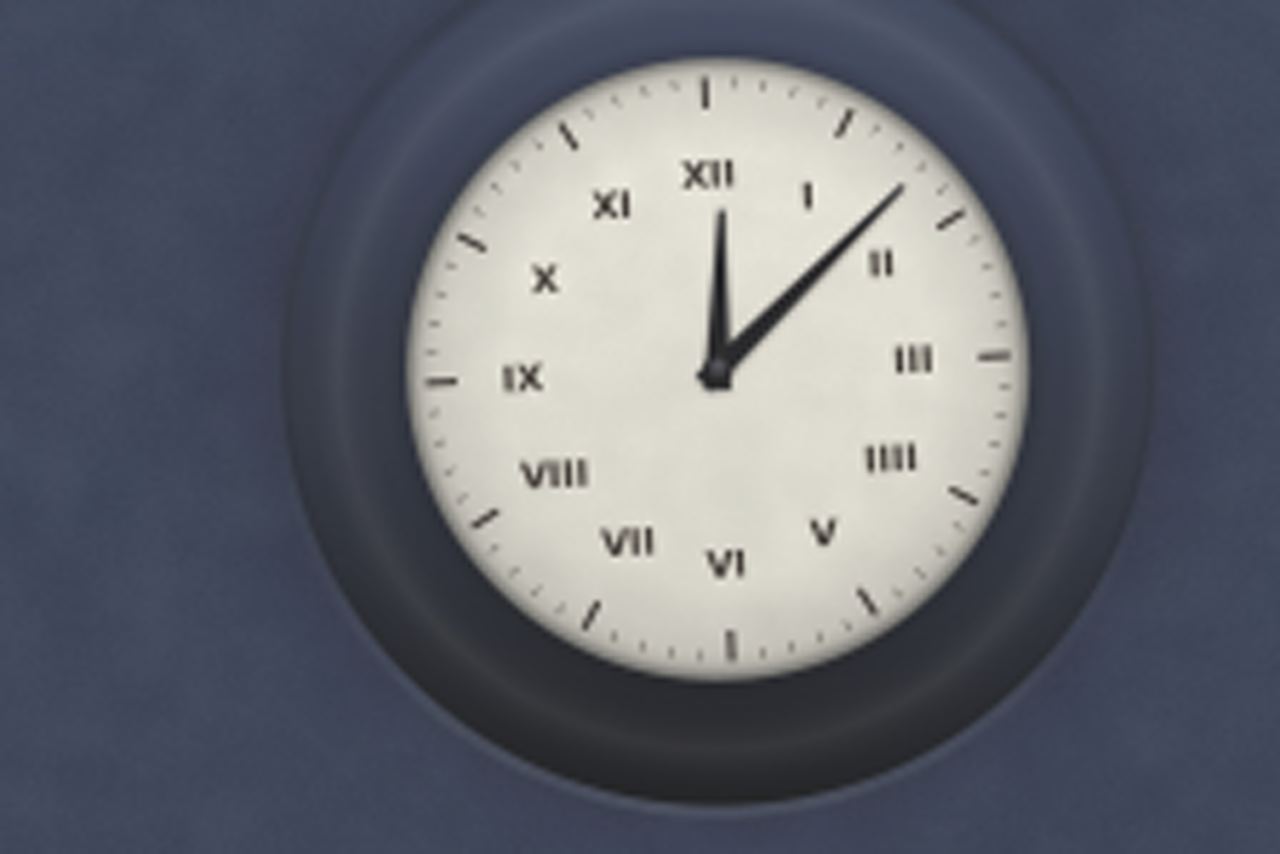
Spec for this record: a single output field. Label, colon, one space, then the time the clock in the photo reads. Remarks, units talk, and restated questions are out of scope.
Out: 12:08
